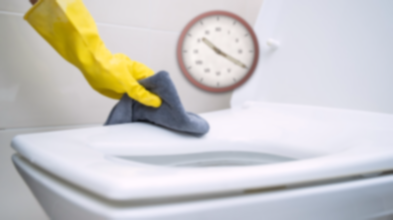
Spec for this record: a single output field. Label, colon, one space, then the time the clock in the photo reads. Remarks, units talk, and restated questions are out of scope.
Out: 10:20
